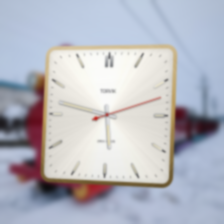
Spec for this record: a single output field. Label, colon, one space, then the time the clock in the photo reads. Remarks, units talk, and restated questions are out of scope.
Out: 5:47:12
